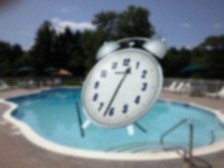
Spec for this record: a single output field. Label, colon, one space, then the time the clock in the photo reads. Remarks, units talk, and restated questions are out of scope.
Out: 12:32
